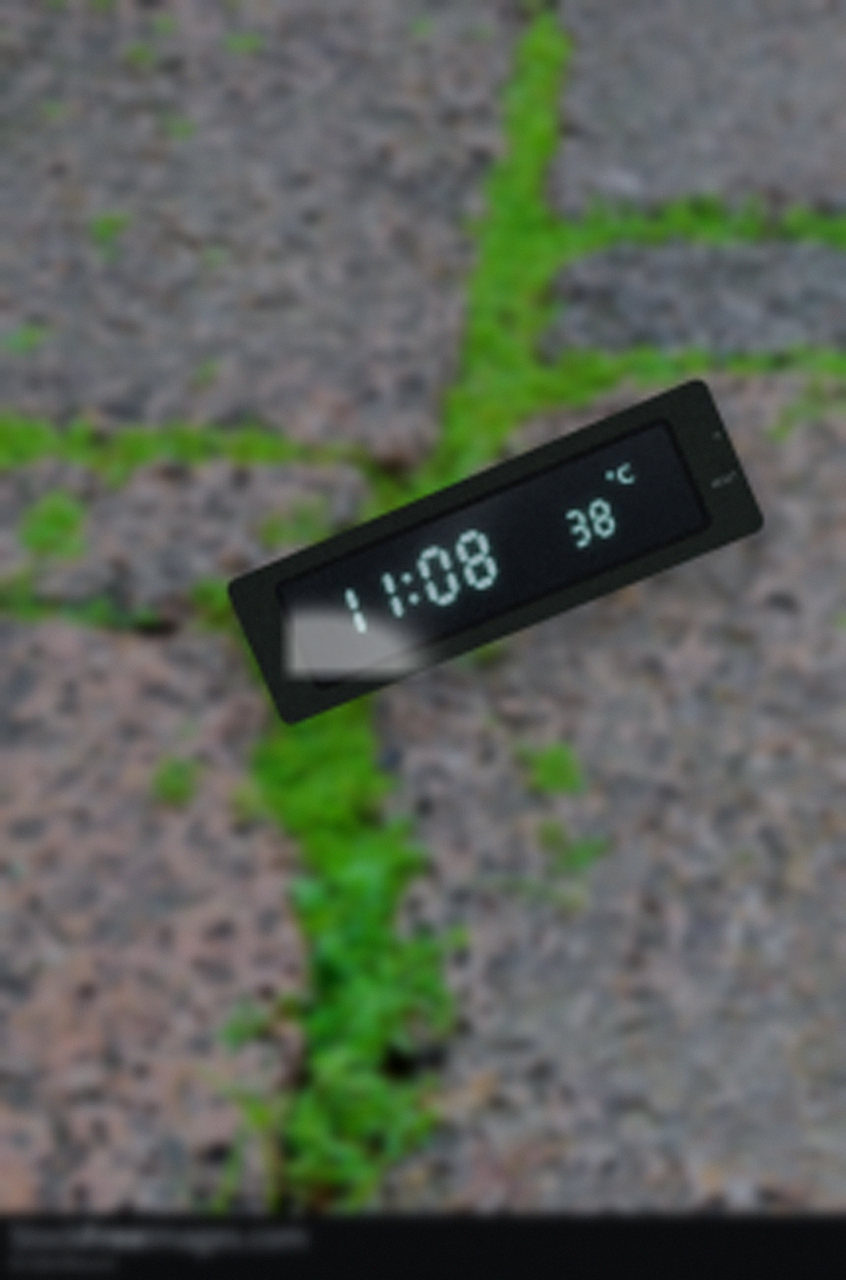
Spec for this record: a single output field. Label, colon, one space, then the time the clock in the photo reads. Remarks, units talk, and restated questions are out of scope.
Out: 11:08
